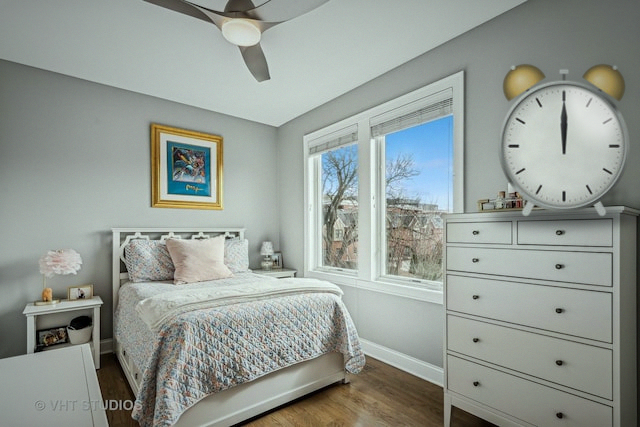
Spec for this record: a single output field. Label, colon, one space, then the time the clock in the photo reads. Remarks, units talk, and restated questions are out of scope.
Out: 12:00
